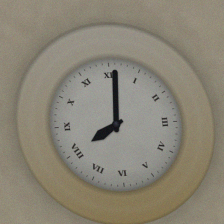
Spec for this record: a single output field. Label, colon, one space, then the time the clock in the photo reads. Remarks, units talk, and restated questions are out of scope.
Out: 8:01
